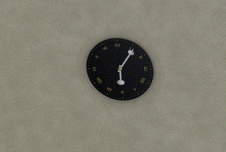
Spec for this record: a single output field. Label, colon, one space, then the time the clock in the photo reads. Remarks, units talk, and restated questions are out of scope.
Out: 6:06
